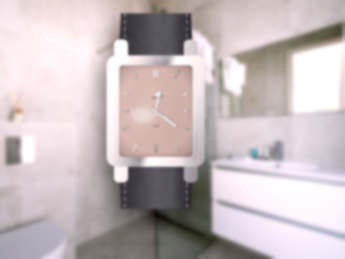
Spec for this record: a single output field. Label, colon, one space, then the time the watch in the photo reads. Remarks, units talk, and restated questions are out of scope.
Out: 12:21
